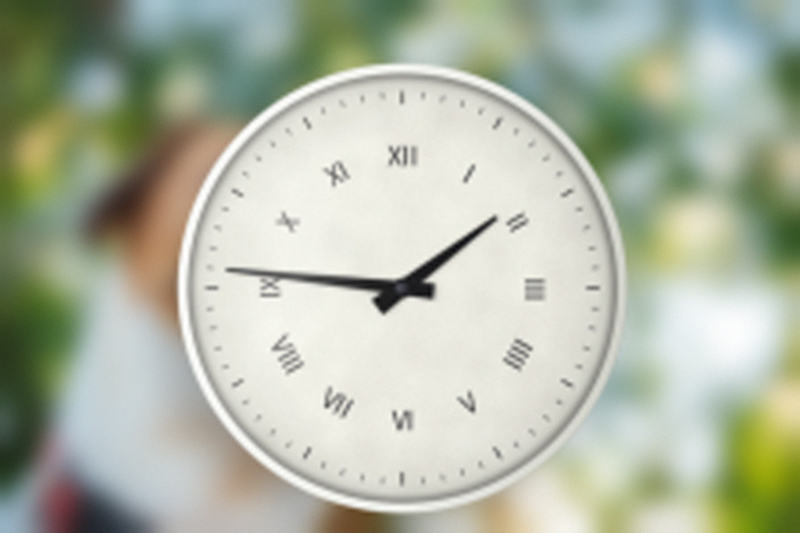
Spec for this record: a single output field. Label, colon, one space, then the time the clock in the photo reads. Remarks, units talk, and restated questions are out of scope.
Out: 1:46
